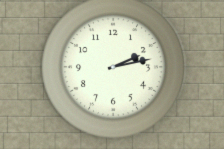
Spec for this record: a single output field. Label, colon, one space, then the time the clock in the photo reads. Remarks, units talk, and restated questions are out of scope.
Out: 2:13
